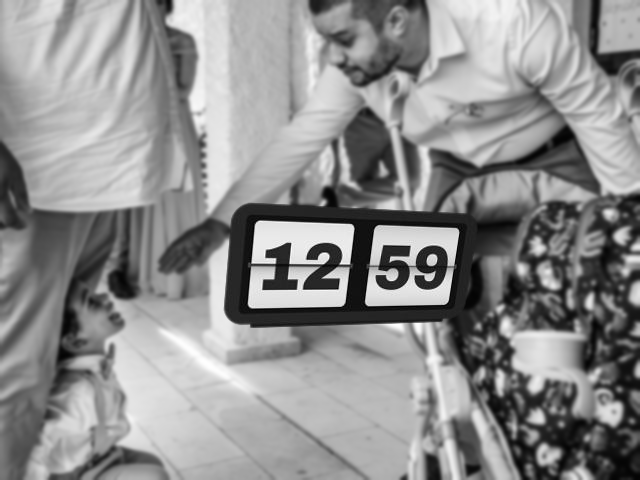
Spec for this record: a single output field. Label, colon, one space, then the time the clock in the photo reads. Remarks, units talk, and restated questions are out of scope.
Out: 12:59
